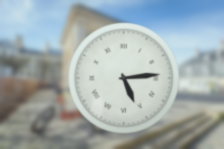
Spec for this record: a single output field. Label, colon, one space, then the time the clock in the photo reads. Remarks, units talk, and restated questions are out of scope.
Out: 5:14
